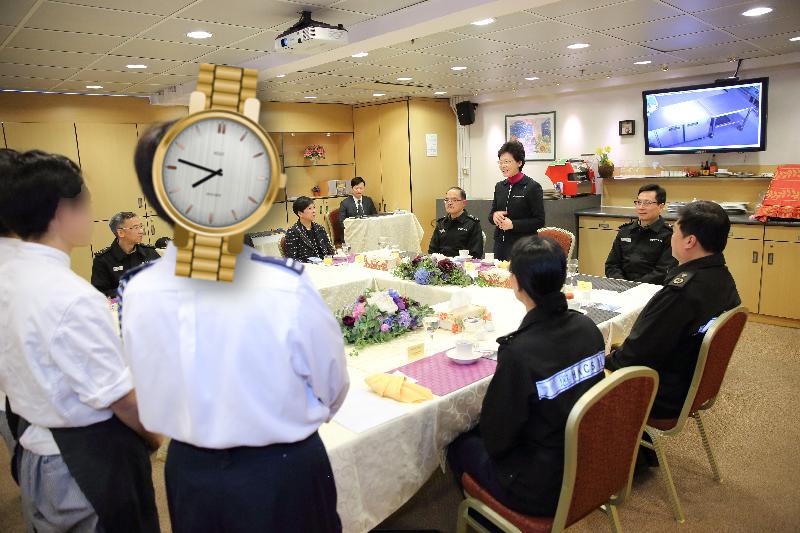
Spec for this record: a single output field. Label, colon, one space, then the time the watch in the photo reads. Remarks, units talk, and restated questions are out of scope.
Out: 7:47
